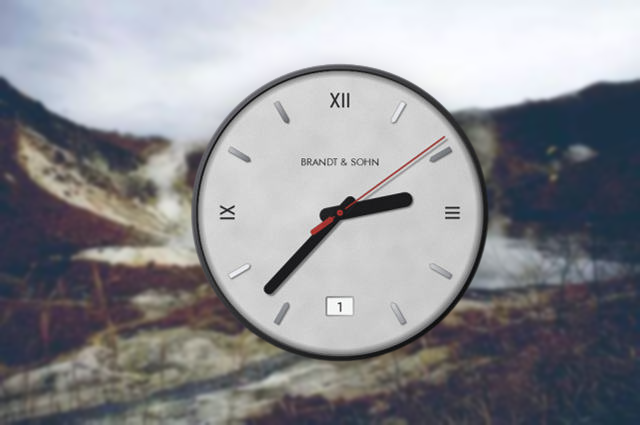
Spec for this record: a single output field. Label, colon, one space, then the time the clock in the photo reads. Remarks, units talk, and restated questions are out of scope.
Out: 2:37:09
